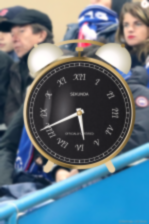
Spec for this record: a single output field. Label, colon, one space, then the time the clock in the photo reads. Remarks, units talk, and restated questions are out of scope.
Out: 5:41
